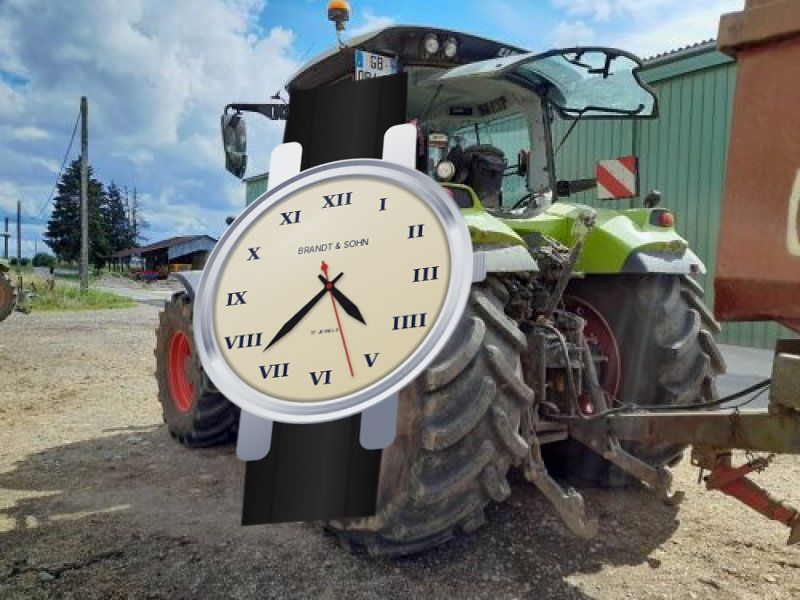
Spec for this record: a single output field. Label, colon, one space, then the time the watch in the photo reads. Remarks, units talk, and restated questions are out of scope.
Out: 4:37:27
